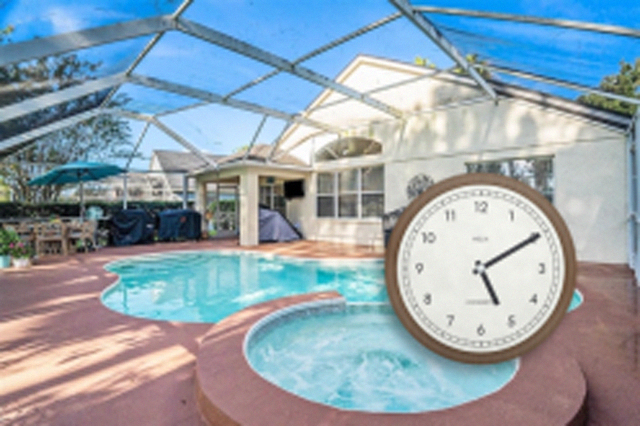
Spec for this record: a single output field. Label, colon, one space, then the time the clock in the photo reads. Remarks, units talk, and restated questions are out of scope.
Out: 5:10
